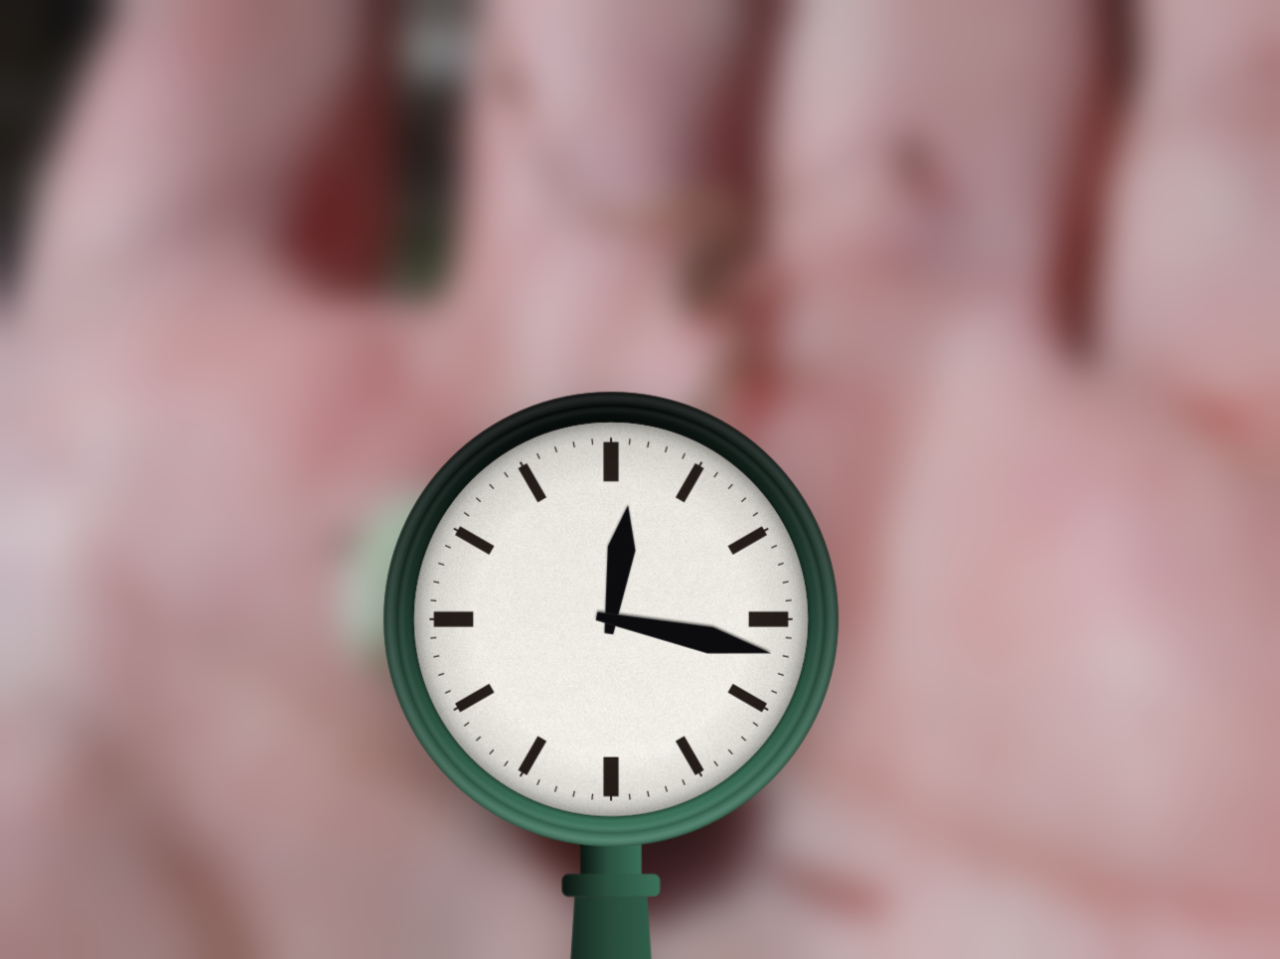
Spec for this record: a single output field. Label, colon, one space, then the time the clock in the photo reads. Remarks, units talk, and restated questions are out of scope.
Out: 12:17
